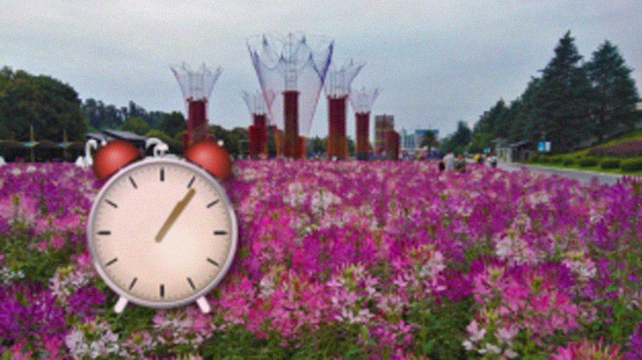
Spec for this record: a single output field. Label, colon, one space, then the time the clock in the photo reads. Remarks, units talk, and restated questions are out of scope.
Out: 1:06
